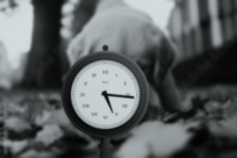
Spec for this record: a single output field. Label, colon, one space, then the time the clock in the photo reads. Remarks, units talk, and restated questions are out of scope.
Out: 5:16
